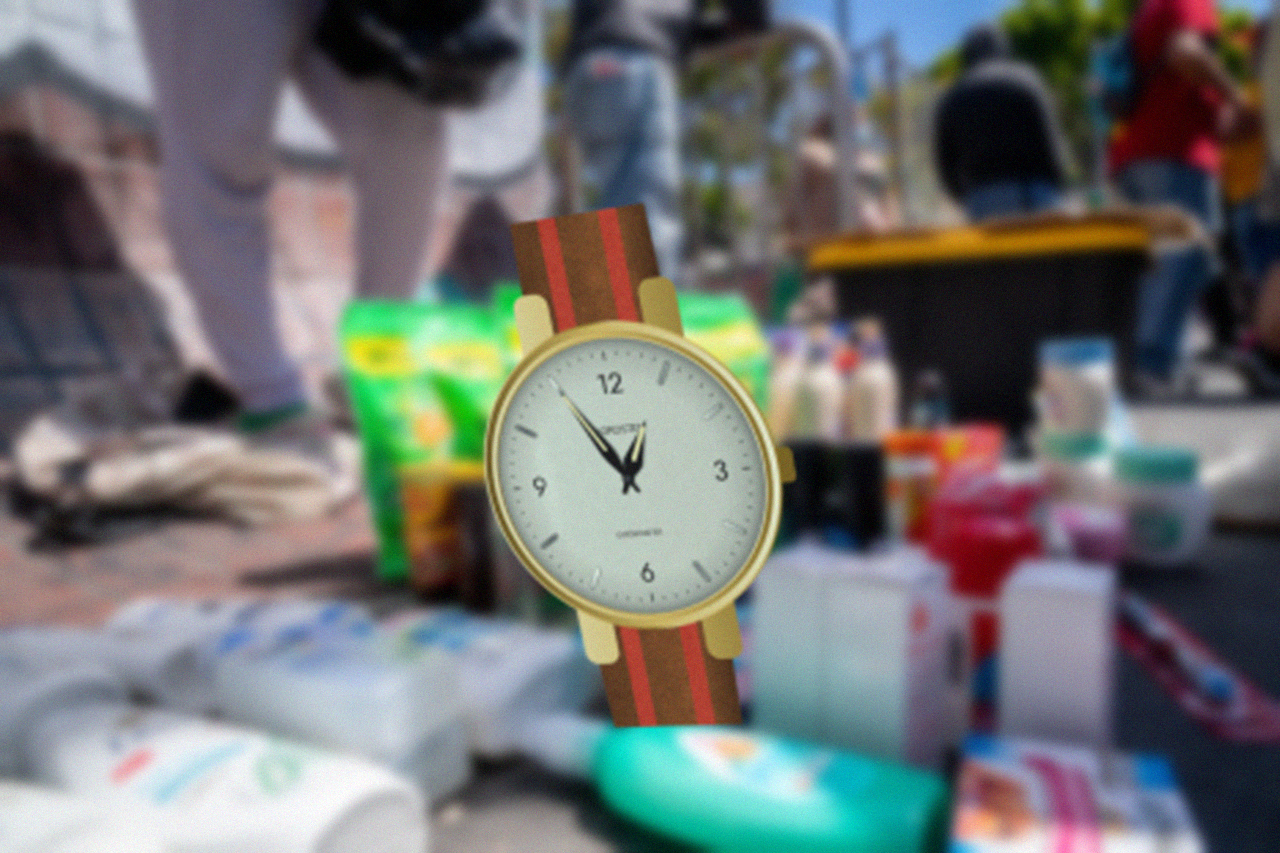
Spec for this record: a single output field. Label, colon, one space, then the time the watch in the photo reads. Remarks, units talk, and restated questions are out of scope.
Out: 12:55
